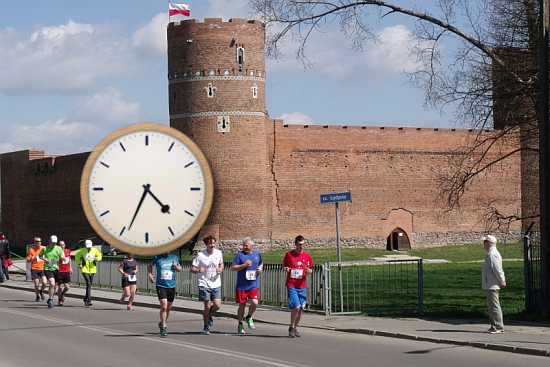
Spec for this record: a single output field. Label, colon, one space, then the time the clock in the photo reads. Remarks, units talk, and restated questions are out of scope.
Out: 4:34
